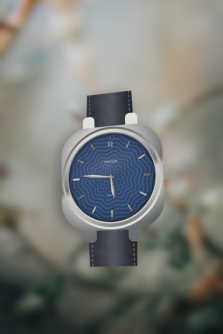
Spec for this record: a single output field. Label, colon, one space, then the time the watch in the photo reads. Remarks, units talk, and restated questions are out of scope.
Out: 5:46
